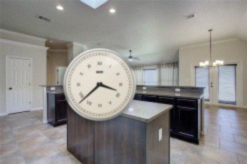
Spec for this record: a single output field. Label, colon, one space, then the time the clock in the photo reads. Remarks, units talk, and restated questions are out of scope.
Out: 3:38
